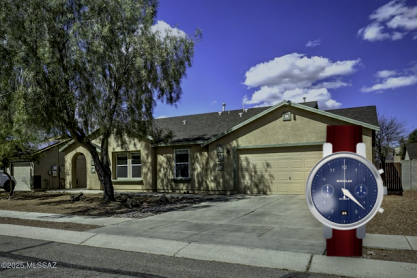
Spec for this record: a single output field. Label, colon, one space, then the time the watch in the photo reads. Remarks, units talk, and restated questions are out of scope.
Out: 4:22
